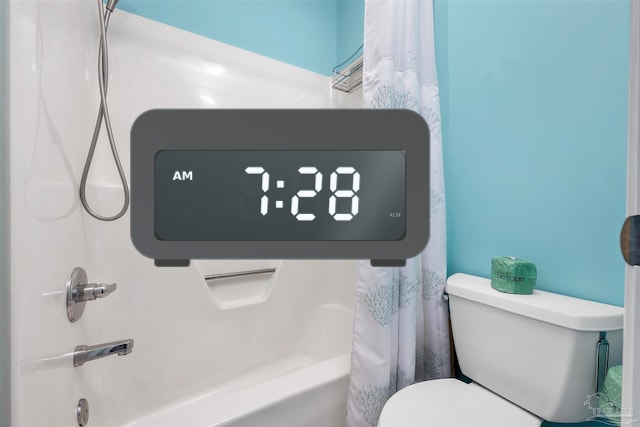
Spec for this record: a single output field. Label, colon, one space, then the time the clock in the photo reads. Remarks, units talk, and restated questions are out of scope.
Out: 7:28
